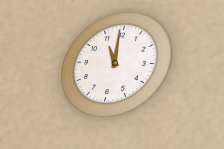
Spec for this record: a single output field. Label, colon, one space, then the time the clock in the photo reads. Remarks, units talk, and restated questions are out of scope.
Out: 10:59
